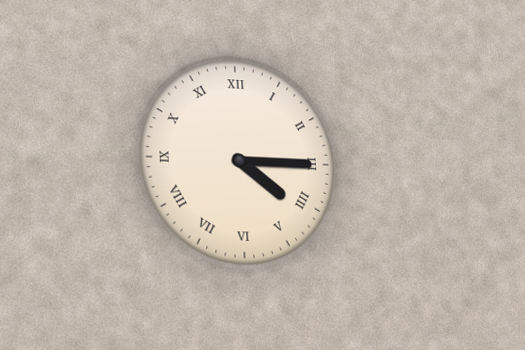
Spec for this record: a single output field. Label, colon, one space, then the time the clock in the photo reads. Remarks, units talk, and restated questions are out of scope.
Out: 4:15
